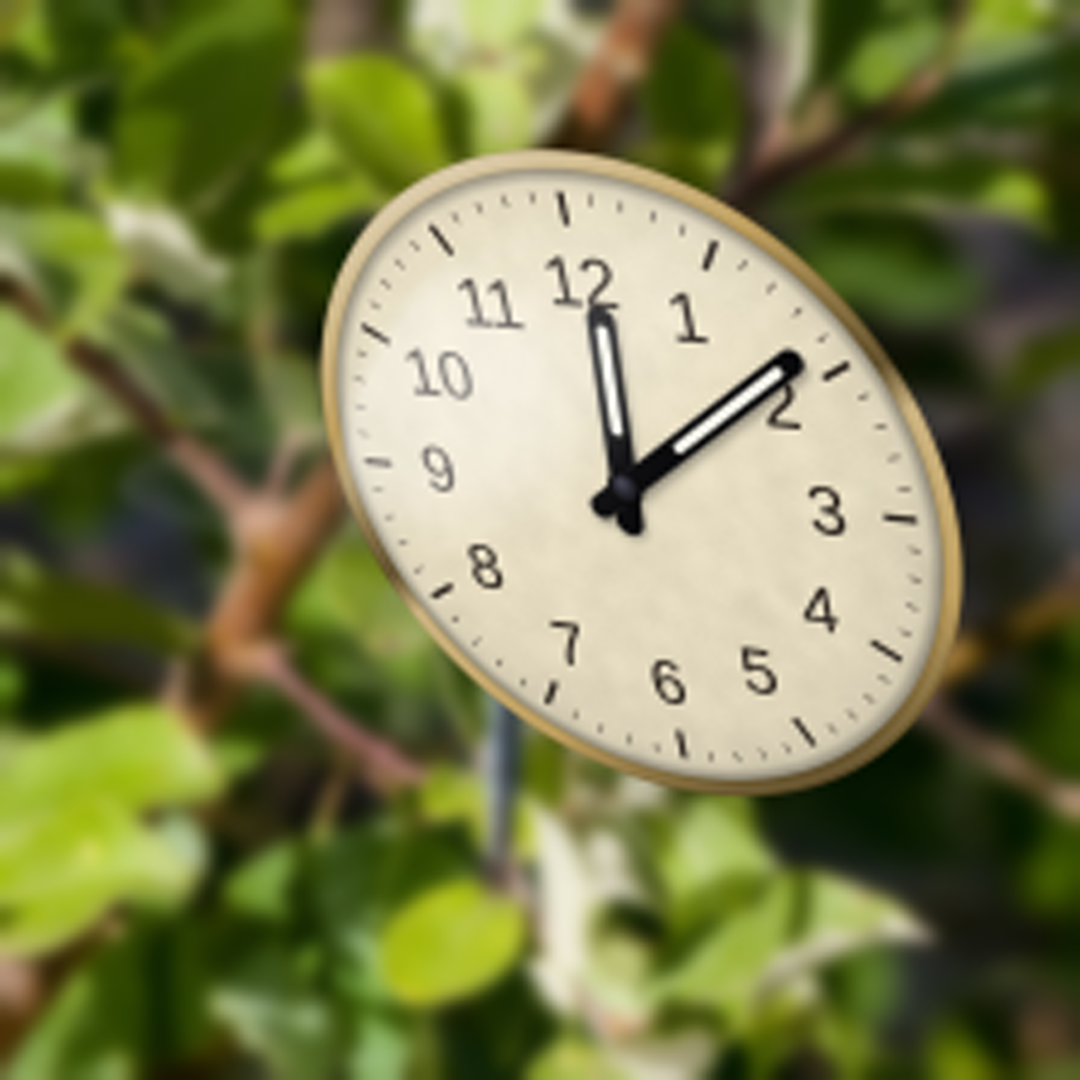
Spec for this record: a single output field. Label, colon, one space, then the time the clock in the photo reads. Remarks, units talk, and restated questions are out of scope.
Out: 12:09
